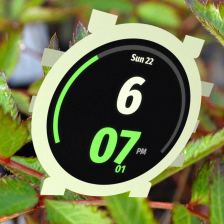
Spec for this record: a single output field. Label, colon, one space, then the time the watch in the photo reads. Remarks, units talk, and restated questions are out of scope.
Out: 6:07:01
